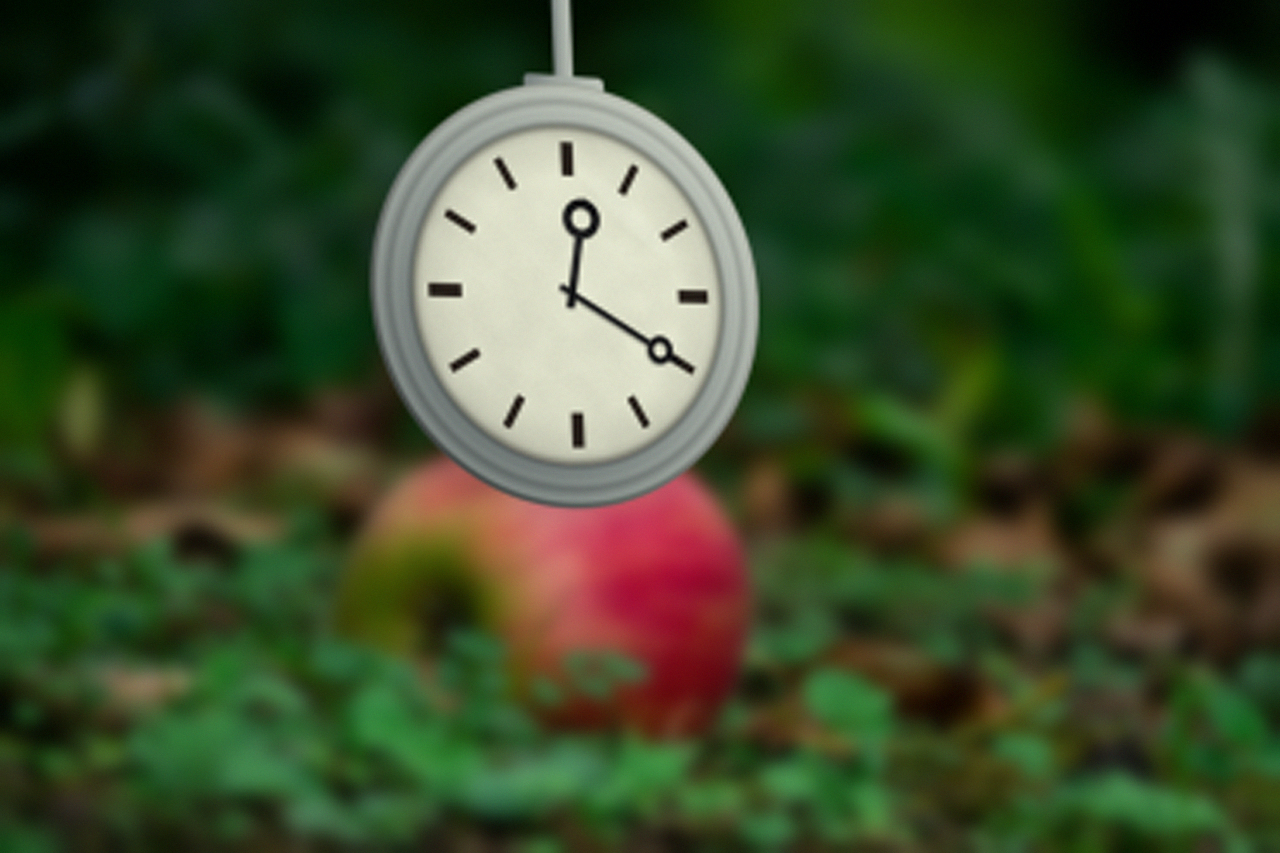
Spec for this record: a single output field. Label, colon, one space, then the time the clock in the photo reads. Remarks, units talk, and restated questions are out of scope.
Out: 12:20
